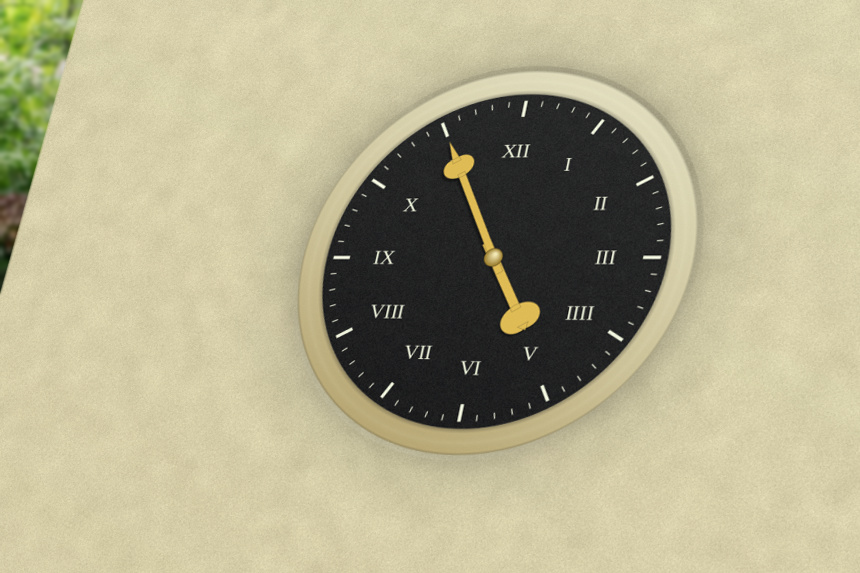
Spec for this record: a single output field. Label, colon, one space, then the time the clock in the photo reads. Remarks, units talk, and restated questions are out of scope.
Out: 4:55
